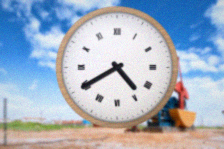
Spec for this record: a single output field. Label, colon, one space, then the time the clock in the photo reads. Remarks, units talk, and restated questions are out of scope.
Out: 4:40
